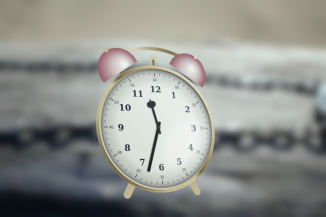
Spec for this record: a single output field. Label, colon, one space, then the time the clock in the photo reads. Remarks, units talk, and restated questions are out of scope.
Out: 11:33
